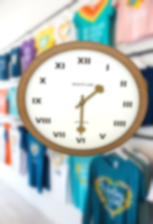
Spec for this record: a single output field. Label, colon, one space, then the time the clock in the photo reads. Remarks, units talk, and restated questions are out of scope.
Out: 1:30
